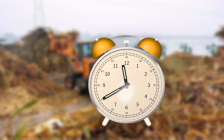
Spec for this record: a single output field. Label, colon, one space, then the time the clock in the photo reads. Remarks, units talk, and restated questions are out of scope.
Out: 11:40
